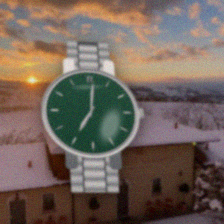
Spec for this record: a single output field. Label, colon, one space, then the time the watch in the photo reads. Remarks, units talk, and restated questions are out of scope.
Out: 7:01
